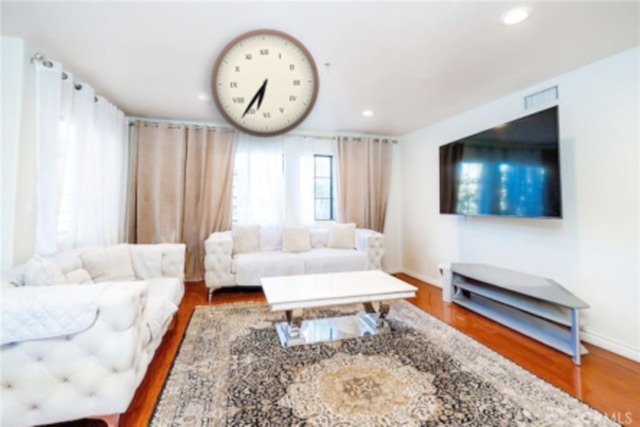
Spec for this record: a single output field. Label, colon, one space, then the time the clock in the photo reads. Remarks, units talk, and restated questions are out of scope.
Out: 6:36
